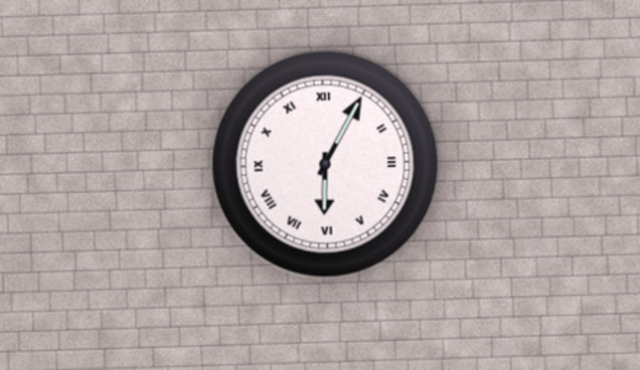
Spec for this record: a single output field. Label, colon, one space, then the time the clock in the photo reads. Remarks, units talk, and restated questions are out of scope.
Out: 6:05
